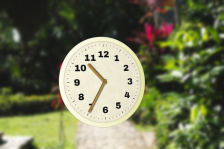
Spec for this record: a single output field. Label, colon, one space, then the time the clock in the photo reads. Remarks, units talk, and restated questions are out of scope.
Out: 10:35
